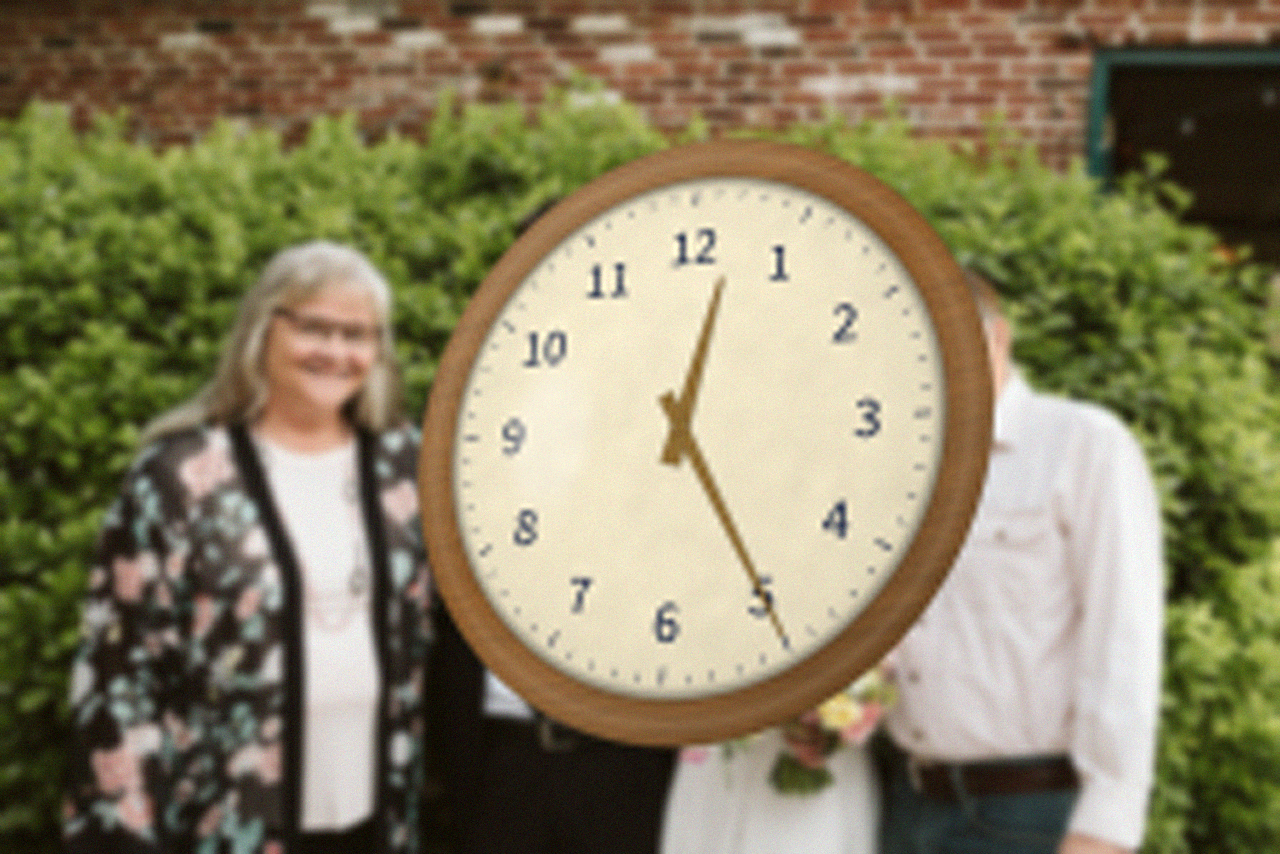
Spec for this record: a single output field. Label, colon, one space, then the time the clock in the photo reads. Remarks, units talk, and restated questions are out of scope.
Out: 12:25
